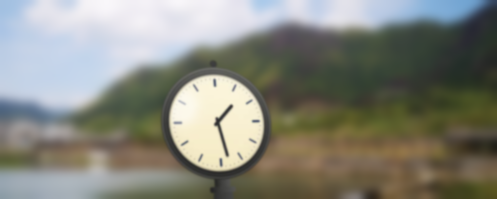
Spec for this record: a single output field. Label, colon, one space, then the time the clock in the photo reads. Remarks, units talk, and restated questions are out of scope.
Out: 1:28
